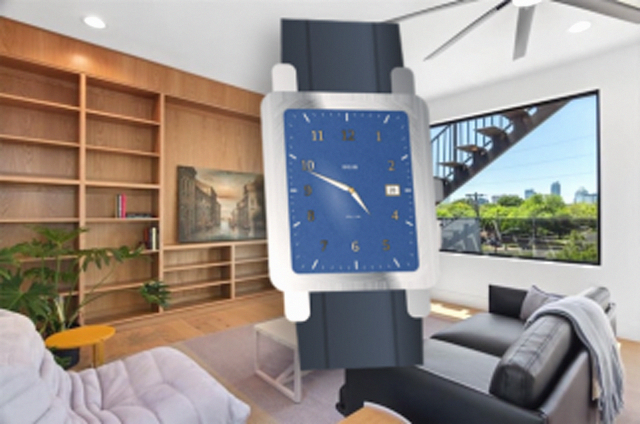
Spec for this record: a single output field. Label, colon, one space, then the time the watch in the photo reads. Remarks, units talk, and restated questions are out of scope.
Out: 4:49
